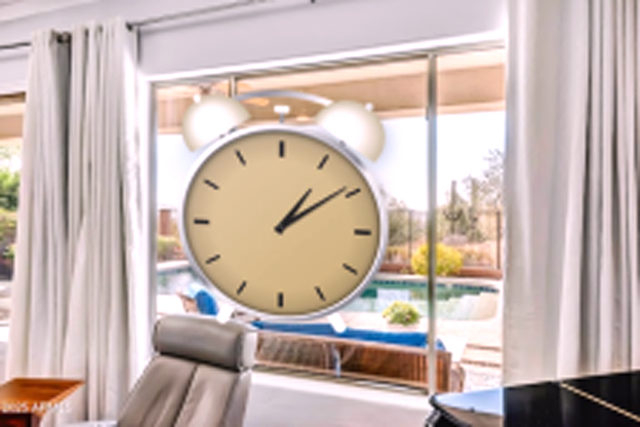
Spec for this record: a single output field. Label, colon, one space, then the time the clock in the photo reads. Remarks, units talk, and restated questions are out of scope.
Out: 1:09
